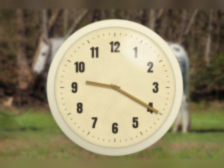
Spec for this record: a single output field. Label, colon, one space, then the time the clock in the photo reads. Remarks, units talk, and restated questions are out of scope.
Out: 9:20
